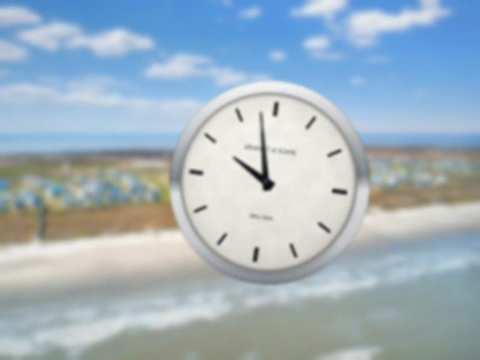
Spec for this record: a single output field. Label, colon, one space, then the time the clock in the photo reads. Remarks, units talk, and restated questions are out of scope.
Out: 9:58
